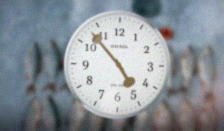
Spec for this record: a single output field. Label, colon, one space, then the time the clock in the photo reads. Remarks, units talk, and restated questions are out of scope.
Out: 4:53
